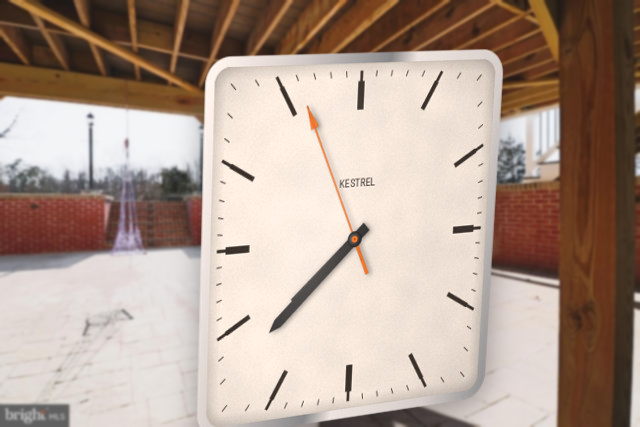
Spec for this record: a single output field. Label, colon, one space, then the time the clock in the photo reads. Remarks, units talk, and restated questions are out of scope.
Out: 7:37:56
